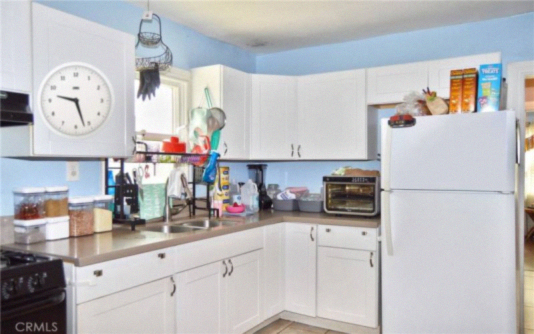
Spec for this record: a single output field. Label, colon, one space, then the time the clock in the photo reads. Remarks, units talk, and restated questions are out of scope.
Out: 9:27
